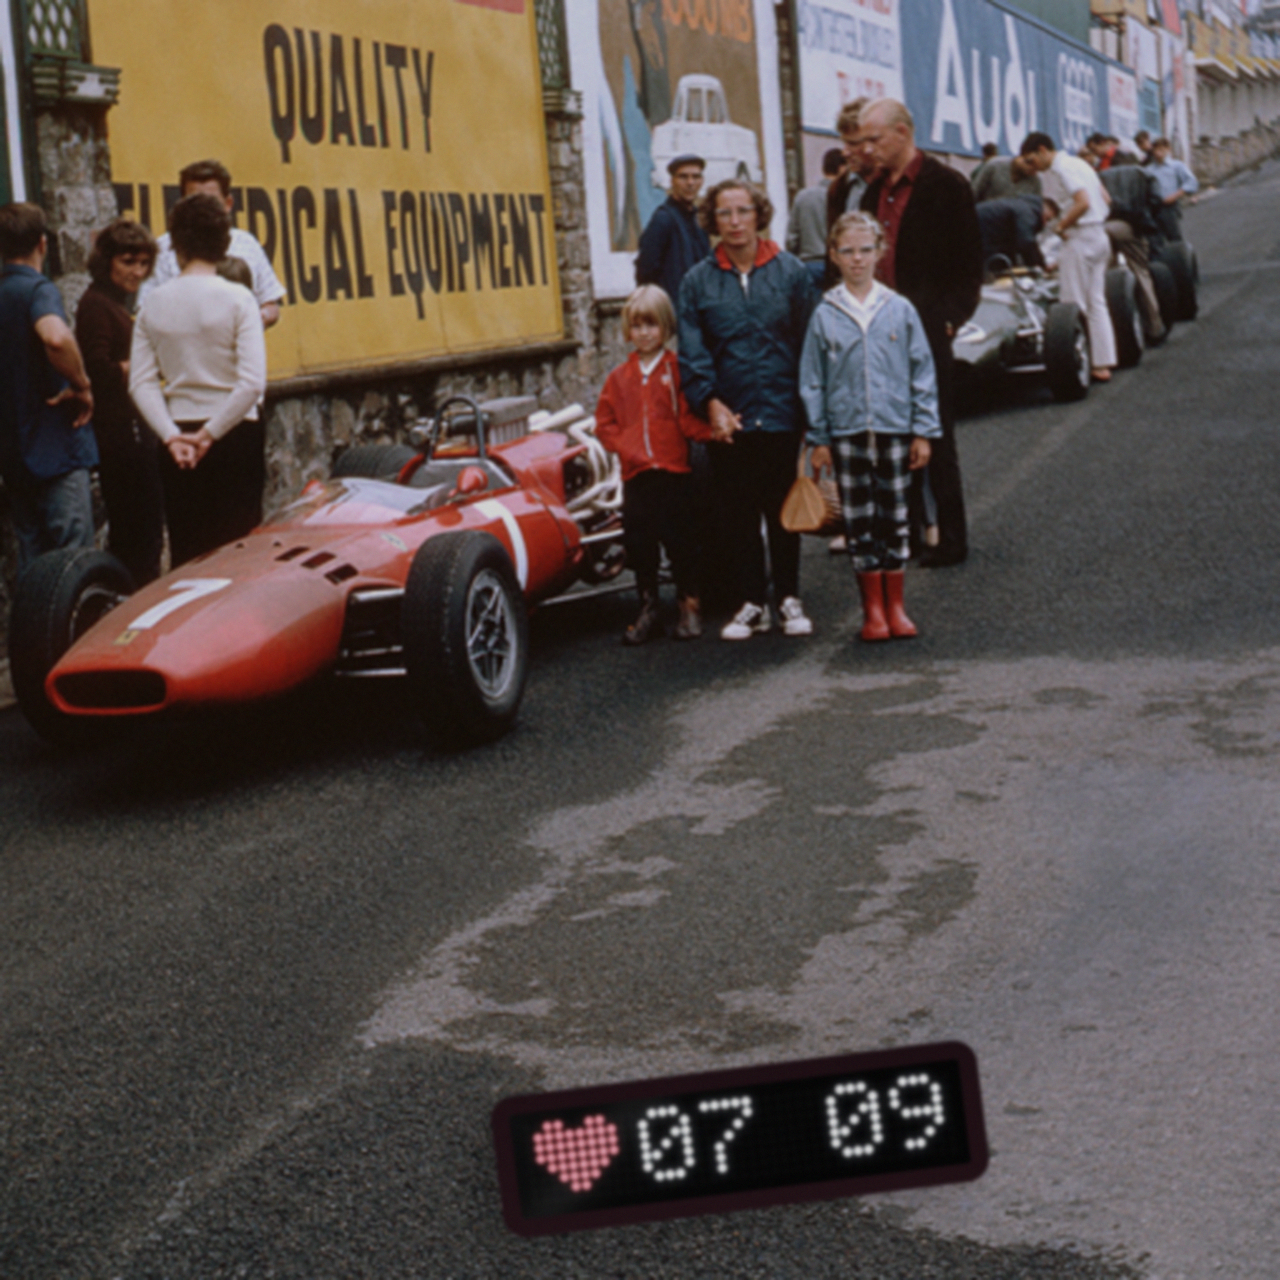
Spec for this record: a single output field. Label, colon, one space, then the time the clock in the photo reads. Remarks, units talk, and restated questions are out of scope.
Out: 7:09
